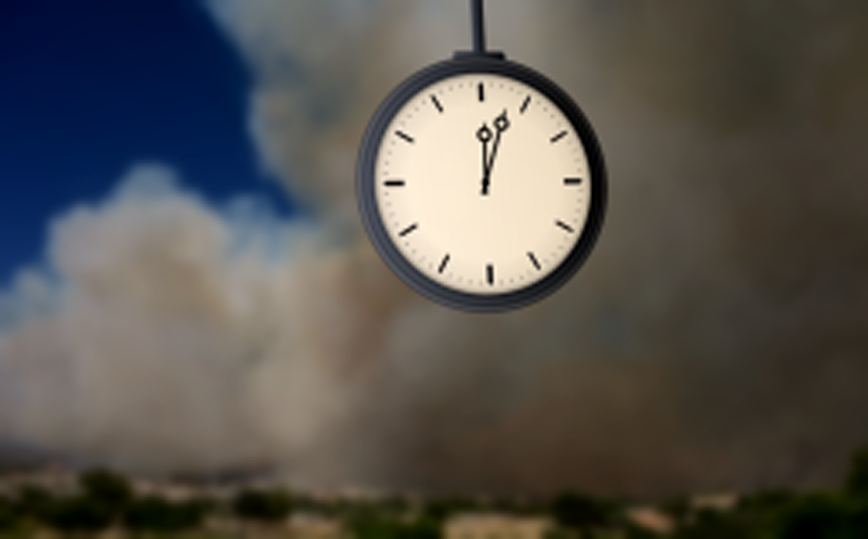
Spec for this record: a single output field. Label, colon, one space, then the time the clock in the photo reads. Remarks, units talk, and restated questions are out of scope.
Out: 12:03
